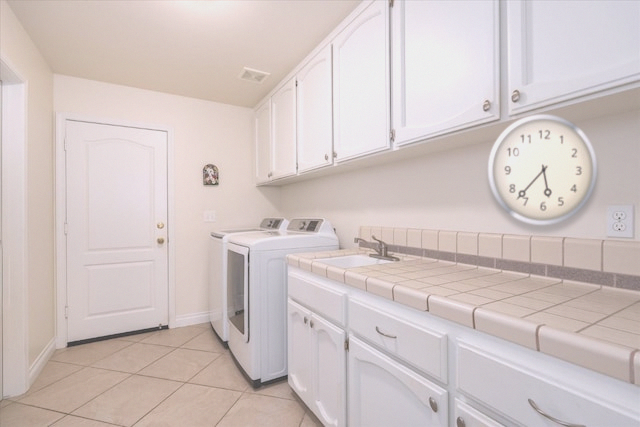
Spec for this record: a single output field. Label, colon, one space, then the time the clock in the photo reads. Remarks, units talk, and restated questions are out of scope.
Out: 5:37
